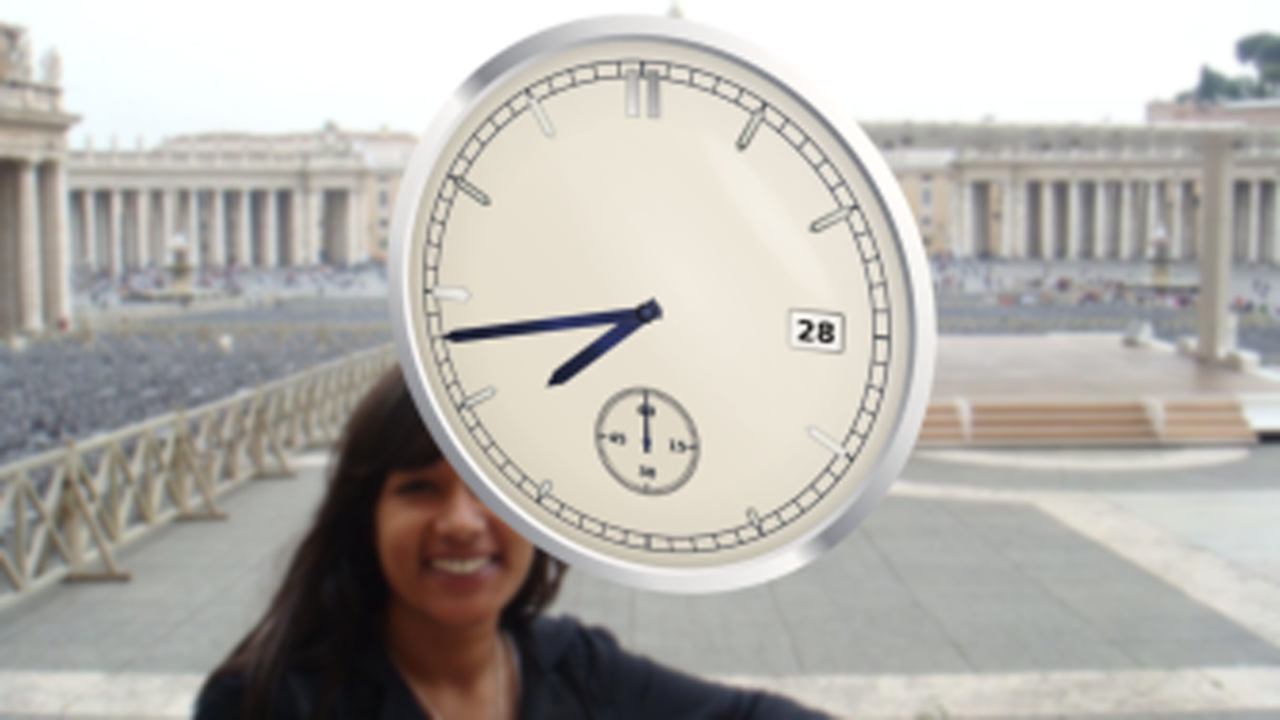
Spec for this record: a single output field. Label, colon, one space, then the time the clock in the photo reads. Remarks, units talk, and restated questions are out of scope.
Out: 7:43
